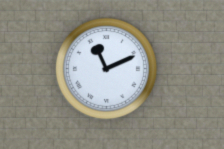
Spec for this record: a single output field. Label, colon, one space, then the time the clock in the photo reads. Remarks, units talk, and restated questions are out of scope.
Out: 11:11
